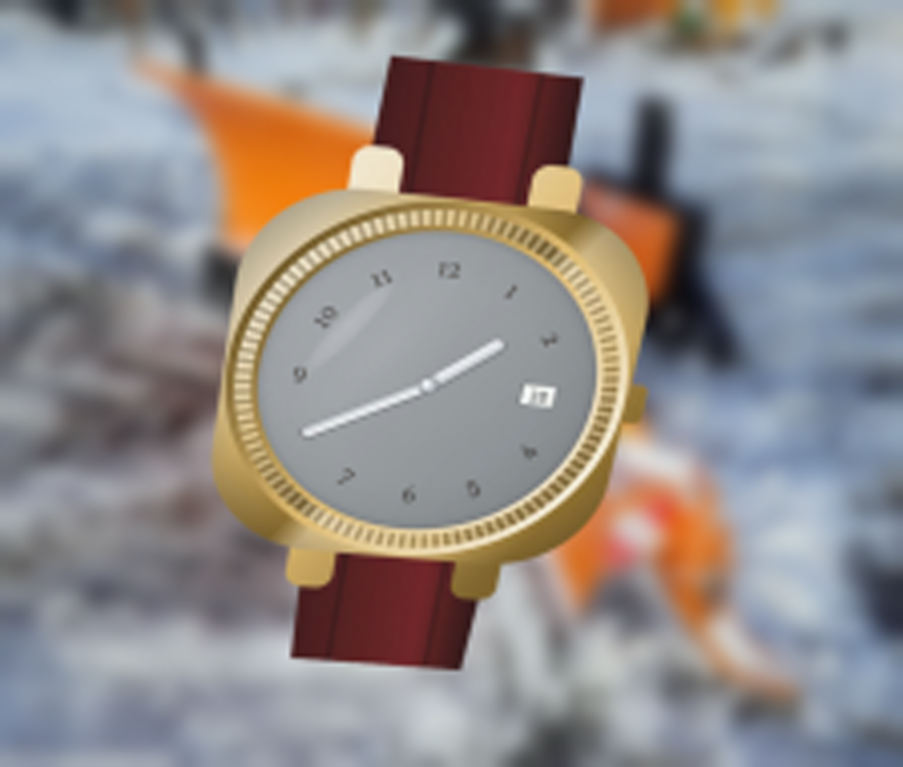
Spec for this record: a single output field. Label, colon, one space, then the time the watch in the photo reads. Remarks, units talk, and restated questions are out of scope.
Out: 1:40
